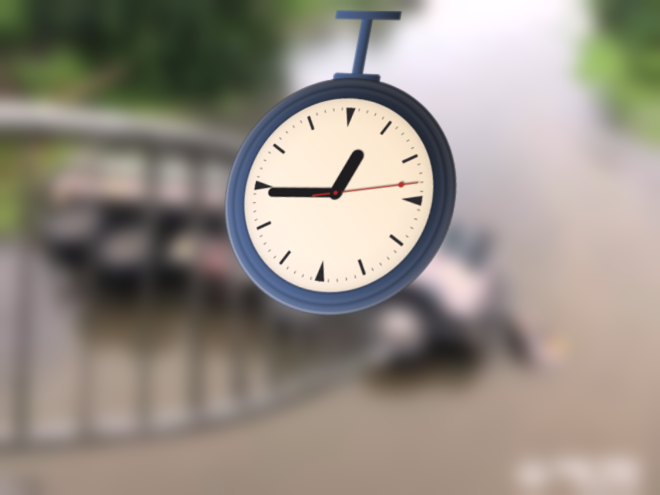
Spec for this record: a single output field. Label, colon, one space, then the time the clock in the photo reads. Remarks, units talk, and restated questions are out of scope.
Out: 12:44:13
